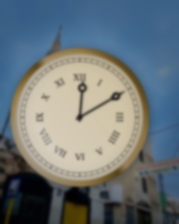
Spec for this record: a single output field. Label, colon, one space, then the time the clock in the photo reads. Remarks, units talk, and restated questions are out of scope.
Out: 12:10
